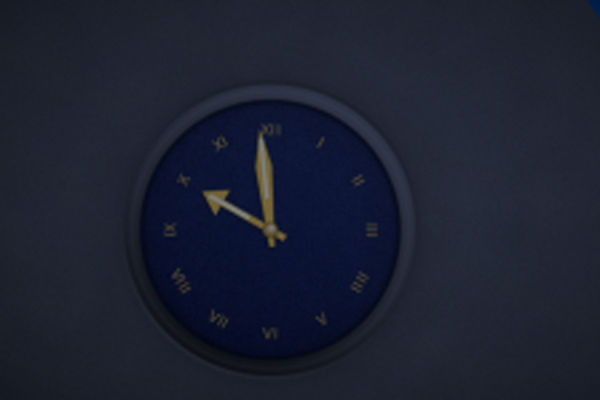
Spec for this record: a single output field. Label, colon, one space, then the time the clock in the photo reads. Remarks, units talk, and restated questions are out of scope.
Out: 9:59
